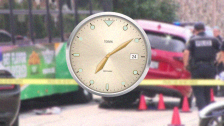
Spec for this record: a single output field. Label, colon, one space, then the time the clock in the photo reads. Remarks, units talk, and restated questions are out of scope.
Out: 7:09
